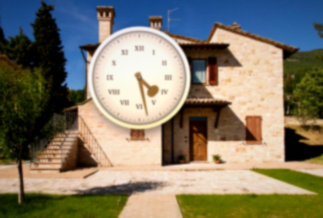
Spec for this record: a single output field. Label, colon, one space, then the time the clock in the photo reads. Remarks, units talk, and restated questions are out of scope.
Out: 4:28
